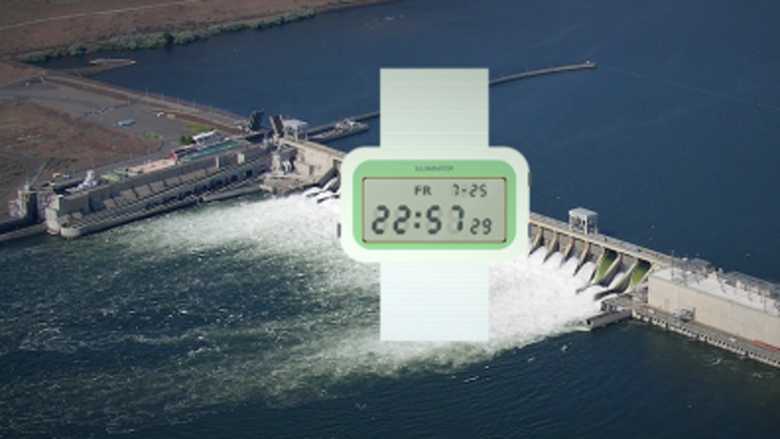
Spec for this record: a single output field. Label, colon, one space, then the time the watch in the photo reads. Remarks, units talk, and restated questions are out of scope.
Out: 22:57:29
